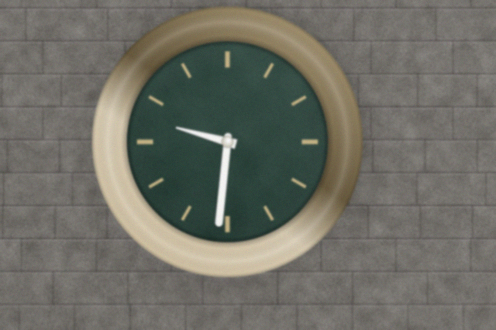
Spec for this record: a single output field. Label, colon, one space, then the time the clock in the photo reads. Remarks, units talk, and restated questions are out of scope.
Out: 9:31
